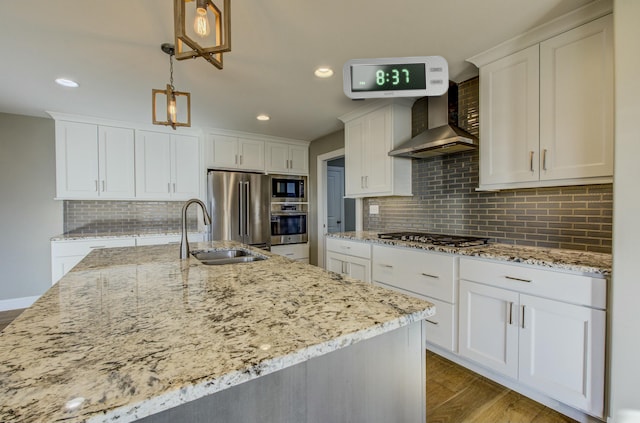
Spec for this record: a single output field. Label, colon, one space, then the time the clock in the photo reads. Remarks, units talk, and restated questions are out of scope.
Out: 8:37
